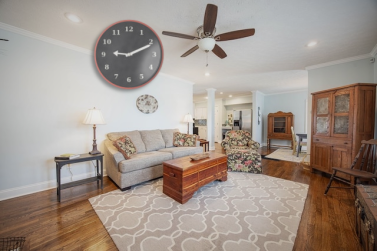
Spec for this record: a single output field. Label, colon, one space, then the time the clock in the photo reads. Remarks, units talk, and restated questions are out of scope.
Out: 9:11
